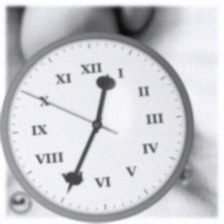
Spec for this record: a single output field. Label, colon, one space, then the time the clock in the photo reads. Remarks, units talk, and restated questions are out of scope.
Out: 12:34:50
